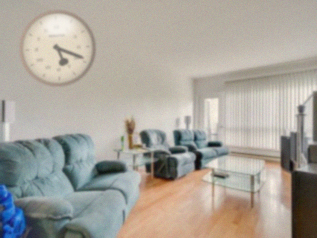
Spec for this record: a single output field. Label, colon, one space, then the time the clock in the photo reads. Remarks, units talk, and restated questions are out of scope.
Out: 5:19
